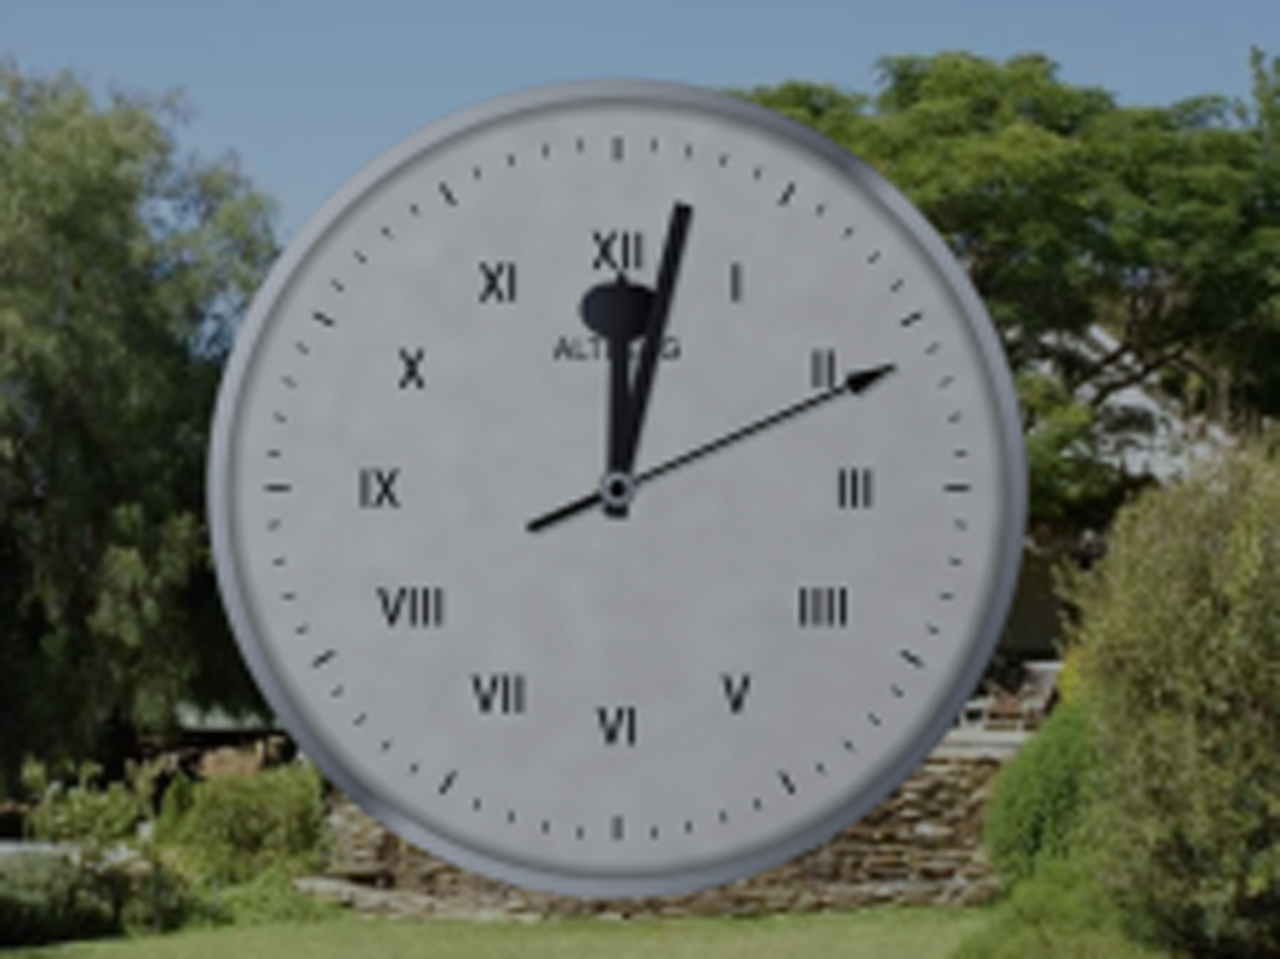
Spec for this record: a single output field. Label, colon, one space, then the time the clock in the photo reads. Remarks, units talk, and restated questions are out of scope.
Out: 12:02:11
